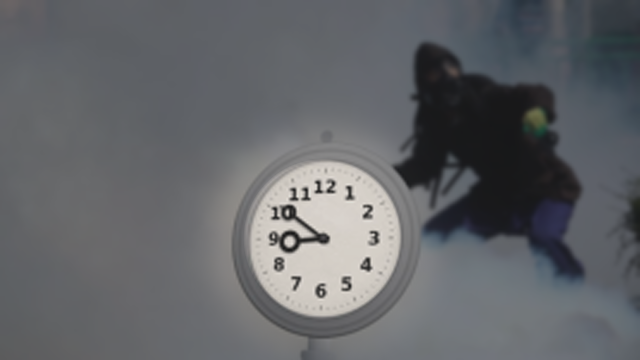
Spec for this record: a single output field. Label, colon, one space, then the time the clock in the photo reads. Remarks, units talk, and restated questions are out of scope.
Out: 8:51
